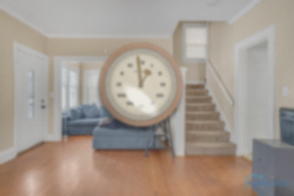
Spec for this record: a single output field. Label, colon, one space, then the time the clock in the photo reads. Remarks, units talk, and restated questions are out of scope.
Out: 12:59
